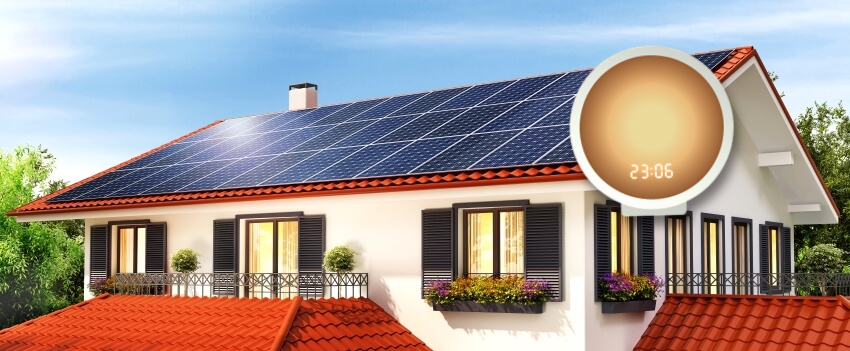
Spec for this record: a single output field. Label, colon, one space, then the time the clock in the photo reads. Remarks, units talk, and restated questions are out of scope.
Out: 23:06
